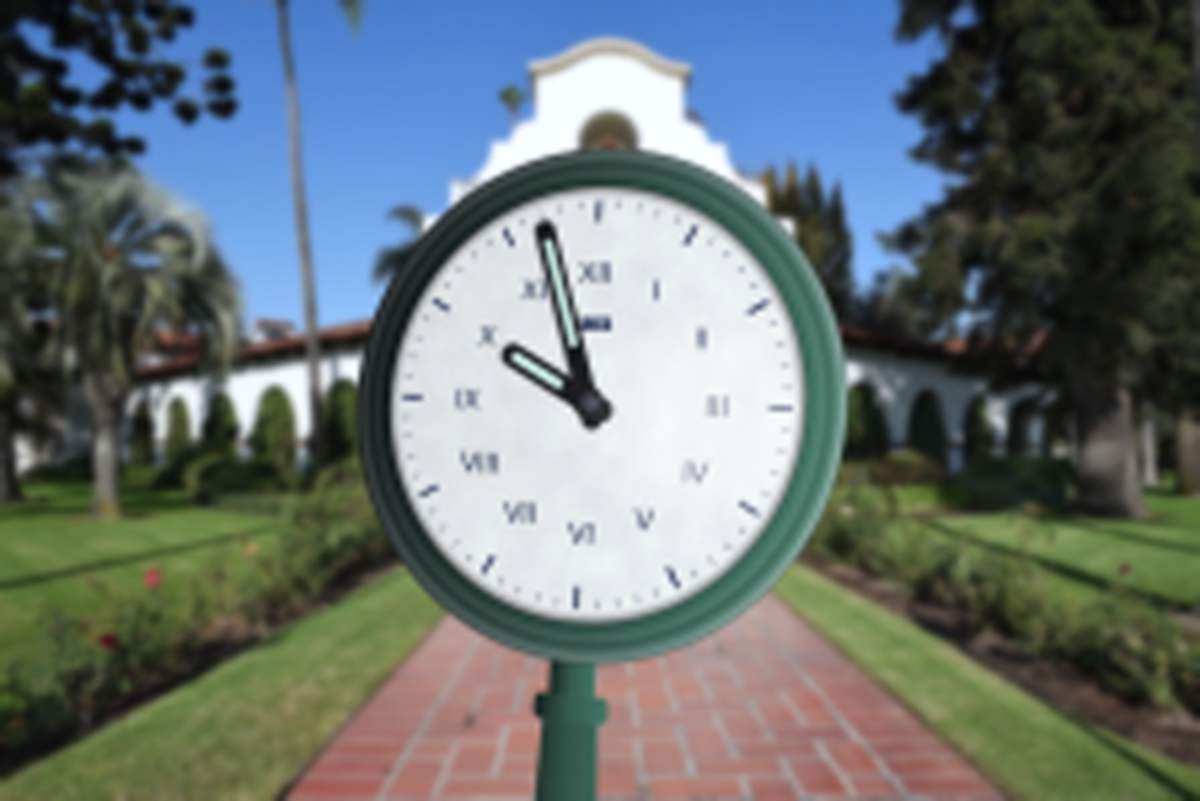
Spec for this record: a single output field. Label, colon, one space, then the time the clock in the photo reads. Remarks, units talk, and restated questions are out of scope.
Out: 9:57
